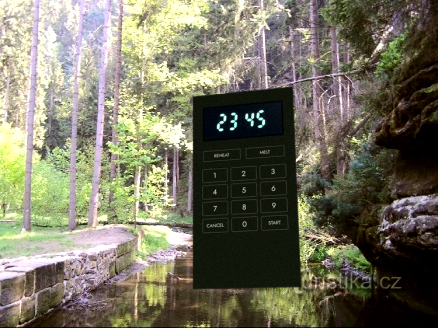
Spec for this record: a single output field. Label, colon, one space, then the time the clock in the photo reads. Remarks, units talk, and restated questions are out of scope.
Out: 23:45
